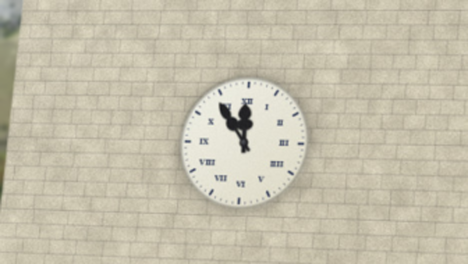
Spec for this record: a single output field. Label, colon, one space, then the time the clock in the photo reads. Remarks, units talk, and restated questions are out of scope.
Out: 11:54
